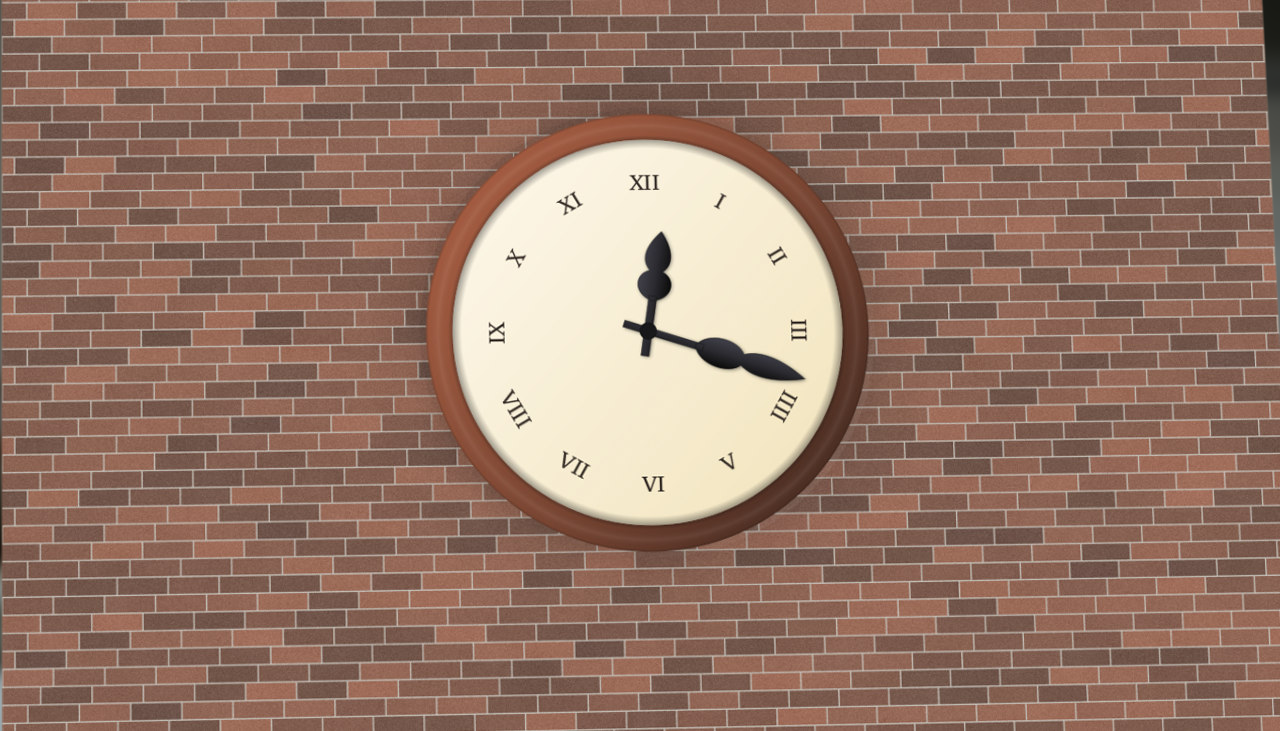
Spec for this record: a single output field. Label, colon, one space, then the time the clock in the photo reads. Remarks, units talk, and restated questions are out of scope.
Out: 12:18
